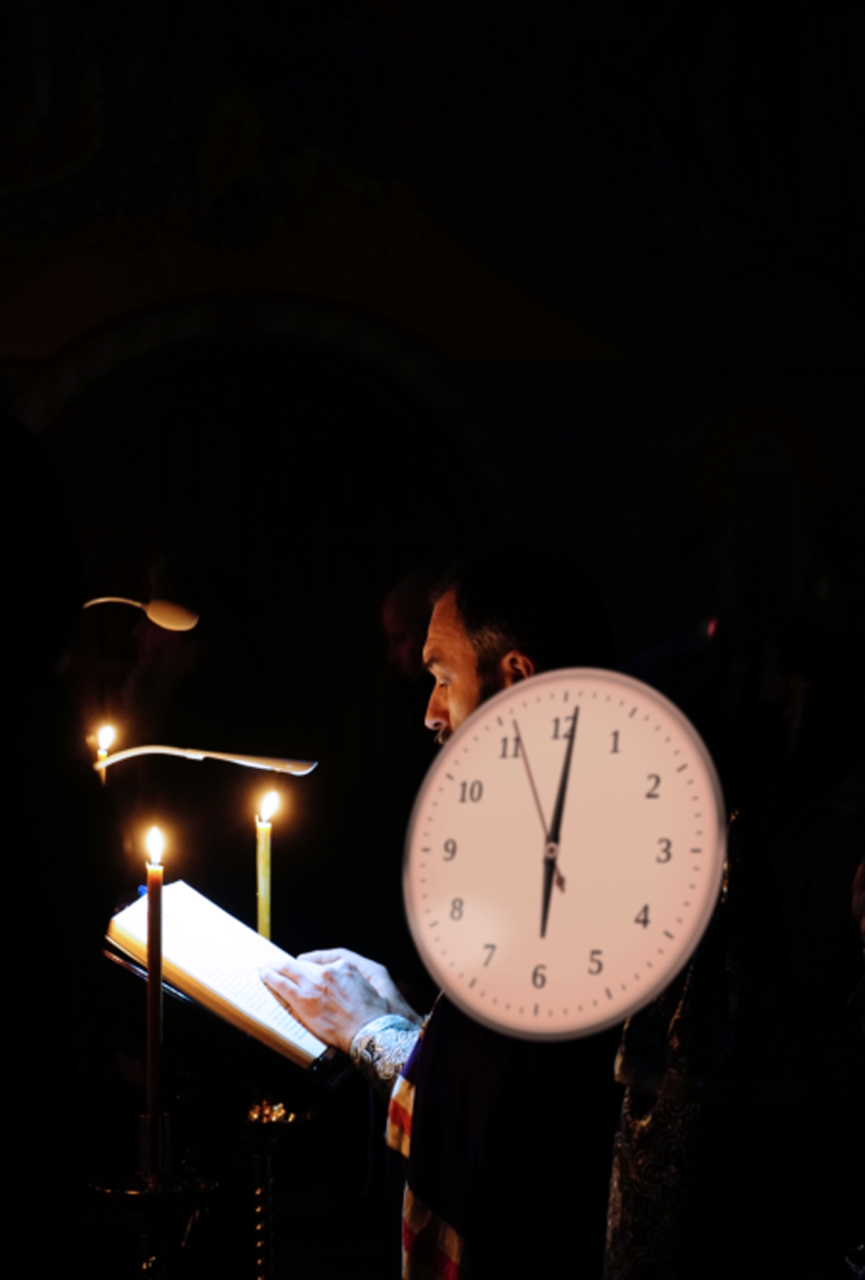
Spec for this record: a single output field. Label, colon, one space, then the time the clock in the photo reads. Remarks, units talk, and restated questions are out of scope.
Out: 6:00:56
